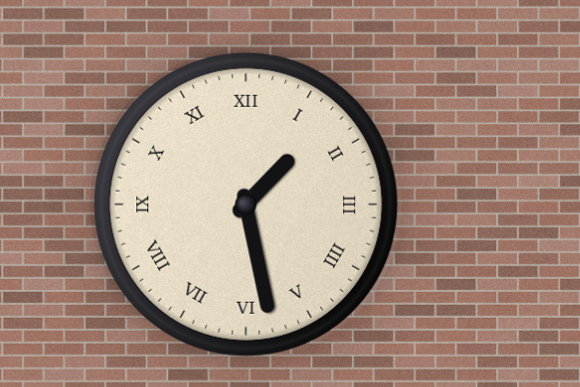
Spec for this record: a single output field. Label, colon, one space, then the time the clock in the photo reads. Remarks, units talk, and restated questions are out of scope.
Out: 1:28
